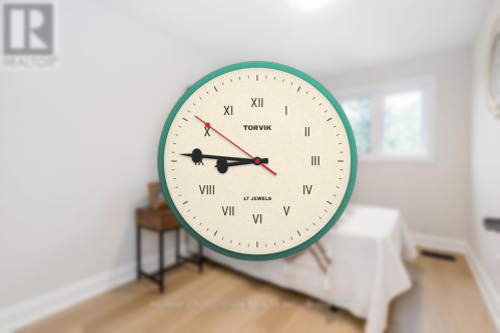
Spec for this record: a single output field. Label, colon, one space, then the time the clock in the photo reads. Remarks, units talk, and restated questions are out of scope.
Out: 8:45:51
